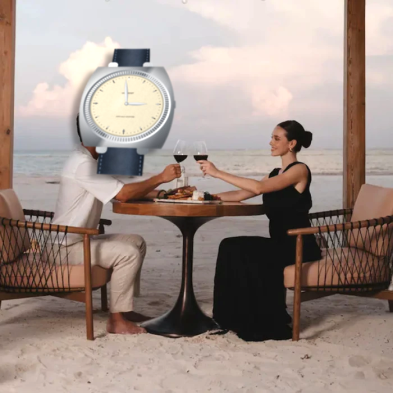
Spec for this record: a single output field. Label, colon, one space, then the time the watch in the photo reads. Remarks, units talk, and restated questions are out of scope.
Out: 2:59
